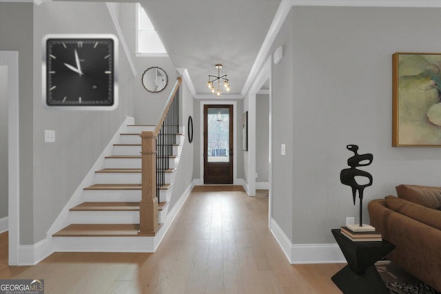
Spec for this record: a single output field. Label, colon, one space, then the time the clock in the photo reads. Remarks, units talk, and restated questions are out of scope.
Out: 9:58
